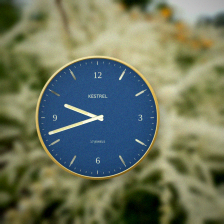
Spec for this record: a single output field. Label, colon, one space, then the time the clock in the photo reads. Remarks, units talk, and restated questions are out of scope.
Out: 9:42
